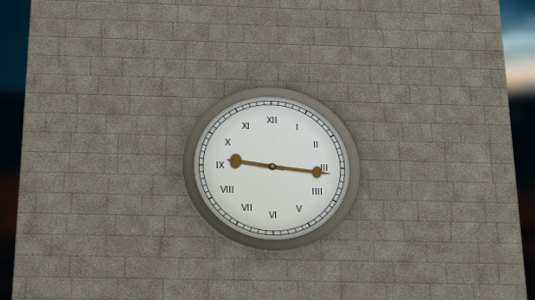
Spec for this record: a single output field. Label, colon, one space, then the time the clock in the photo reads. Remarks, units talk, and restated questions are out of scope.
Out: 9:16
